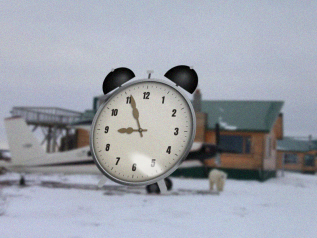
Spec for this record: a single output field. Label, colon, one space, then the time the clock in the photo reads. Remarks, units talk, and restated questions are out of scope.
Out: 8:56
